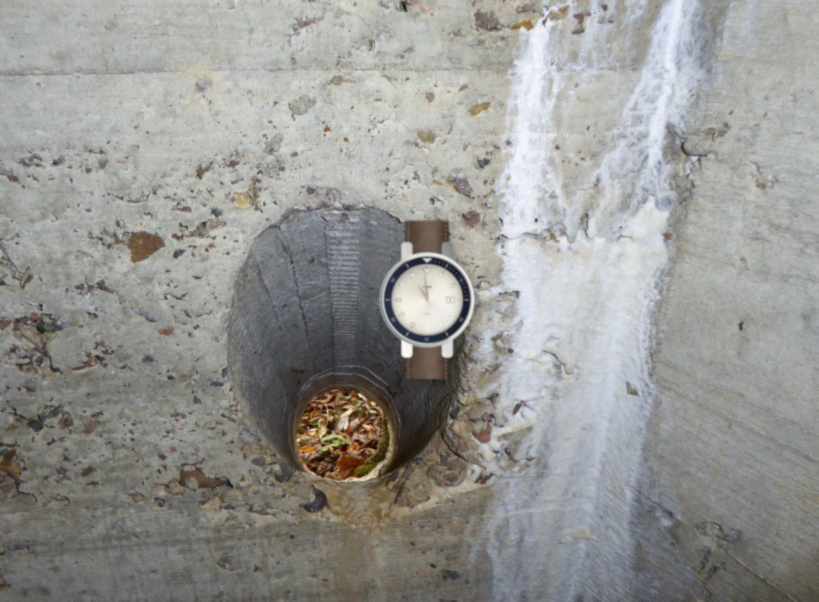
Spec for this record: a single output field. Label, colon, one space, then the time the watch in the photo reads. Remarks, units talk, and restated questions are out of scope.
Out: 10:59
